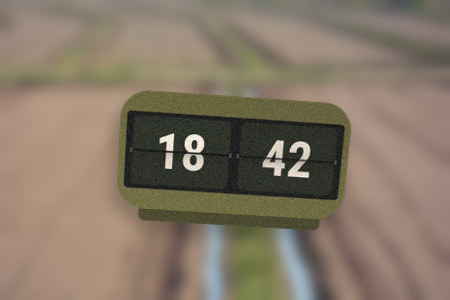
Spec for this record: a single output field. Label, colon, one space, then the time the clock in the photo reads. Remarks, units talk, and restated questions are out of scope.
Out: 18:42
